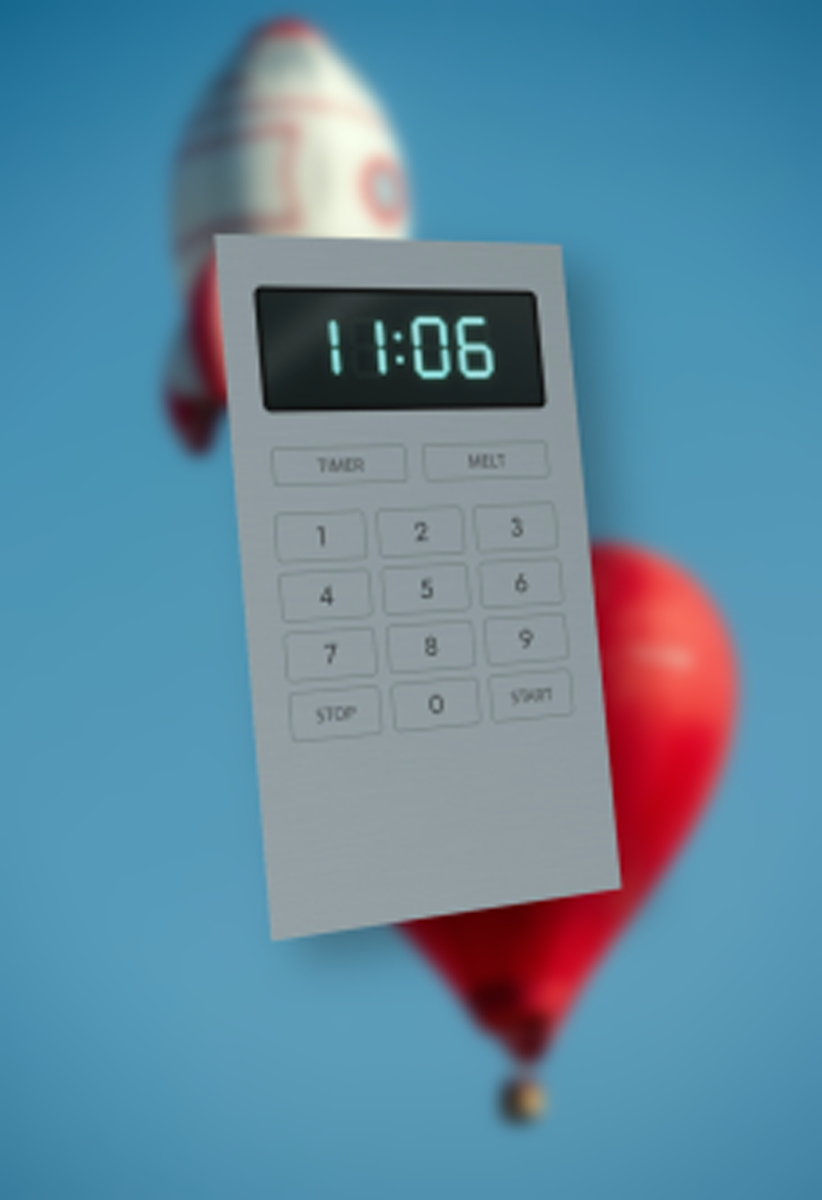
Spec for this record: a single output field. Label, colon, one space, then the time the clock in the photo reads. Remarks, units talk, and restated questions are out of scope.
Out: 11:06
